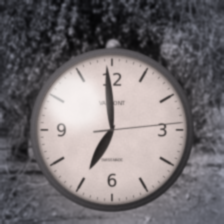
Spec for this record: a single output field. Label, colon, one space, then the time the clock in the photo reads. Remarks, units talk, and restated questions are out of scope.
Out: 6:59:14
